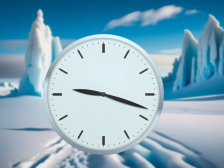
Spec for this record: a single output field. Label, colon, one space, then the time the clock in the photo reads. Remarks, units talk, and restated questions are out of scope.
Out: 9:18
